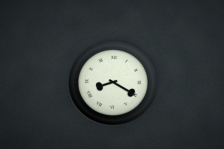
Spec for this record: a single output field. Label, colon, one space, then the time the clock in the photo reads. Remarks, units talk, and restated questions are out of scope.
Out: 8:20
